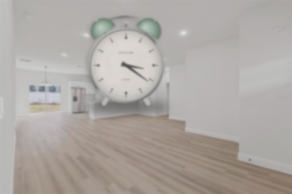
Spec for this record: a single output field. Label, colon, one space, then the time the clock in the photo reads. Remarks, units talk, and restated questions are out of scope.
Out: 3:21
